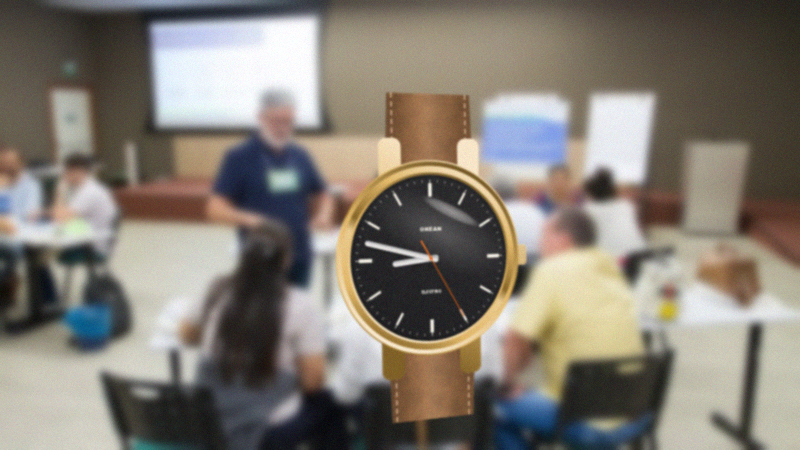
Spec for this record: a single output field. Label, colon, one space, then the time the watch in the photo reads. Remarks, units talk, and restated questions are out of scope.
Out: 8:47:25
